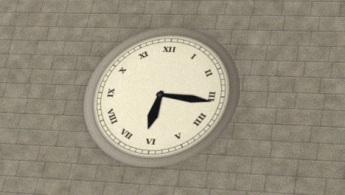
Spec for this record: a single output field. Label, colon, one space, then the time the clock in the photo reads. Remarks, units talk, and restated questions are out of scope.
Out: 6:16
